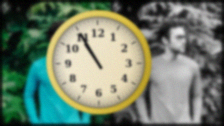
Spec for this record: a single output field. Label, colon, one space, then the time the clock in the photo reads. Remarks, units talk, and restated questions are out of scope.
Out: 10:55
